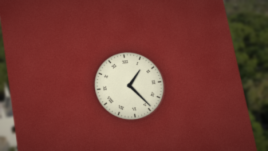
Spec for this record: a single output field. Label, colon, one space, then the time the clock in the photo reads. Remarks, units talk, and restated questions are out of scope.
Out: 1:24
